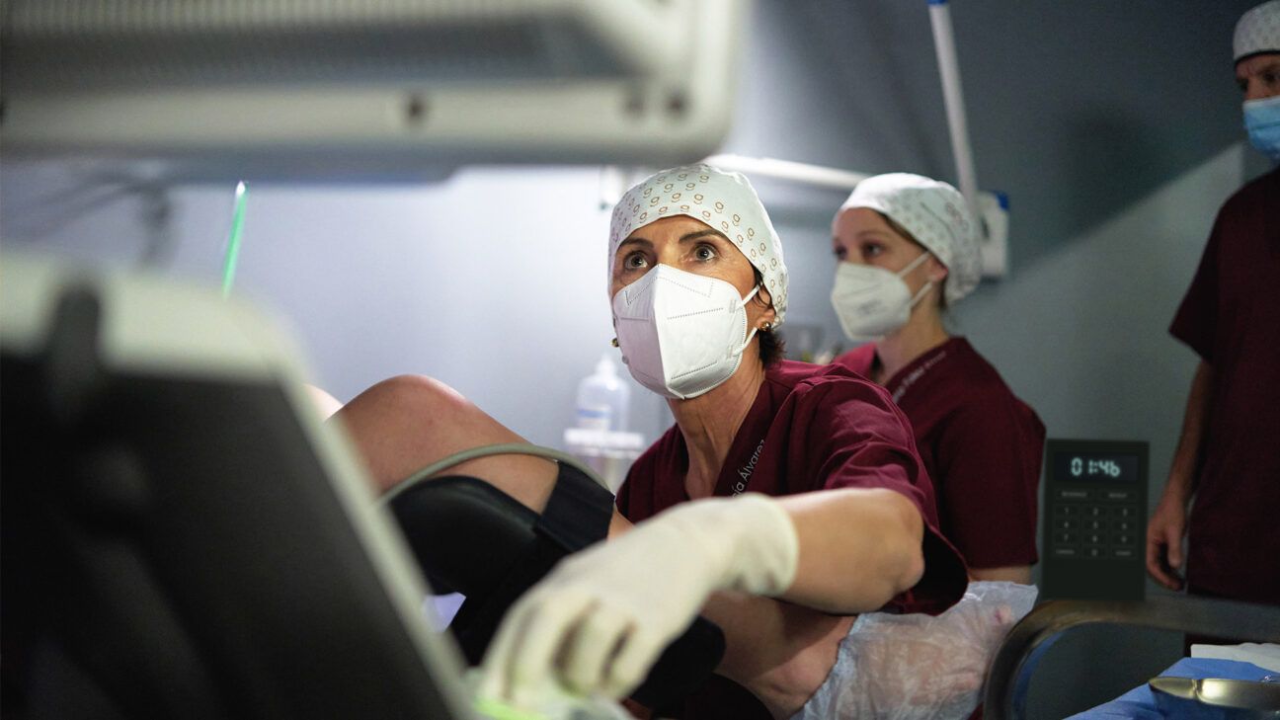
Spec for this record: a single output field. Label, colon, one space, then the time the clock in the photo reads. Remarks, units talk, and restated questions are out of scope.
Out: 1:46
